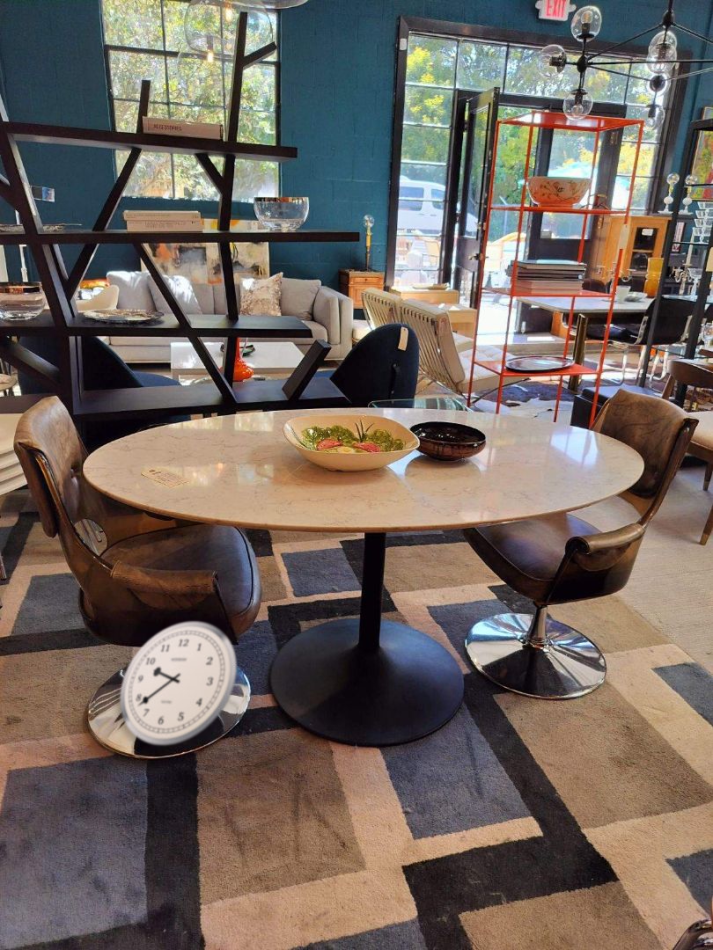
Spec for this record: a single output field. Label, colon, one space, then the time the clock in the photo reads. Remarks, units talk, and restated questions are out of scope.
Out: 9:38
